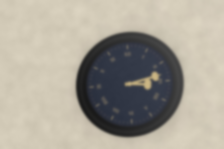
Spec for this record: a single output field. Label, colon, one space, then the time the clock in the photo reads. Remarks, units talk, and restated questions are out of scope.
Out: 3:13
